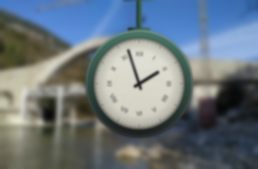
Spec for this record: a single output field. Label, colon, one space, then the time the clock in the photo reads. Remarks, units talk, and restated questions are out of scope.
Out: 1:57
